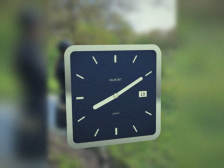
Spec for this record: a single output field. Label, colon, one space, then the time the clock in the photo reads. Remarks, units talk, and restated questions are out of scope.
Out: 8:10
